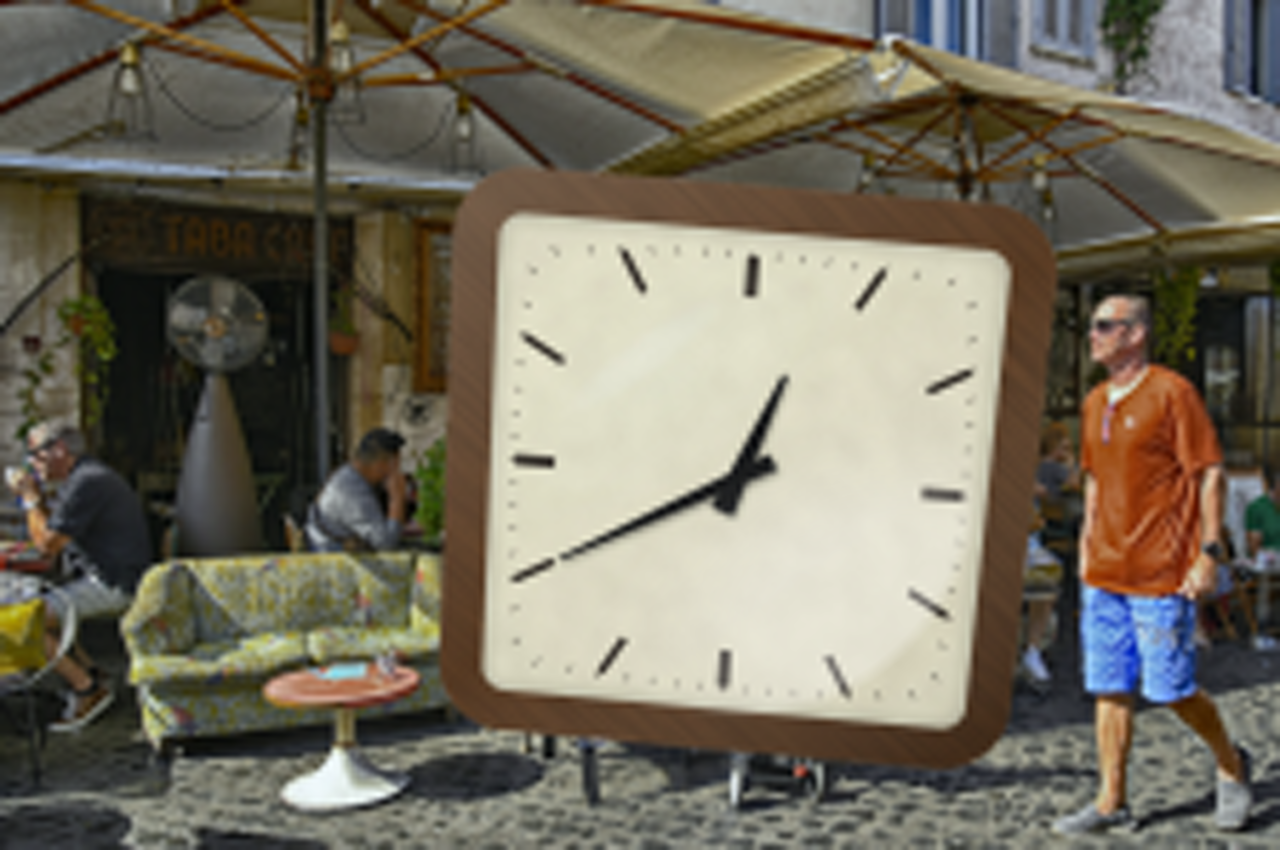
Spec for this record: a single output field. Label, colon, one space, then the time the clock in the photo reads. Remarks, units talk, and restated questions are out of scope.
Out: 12:40
